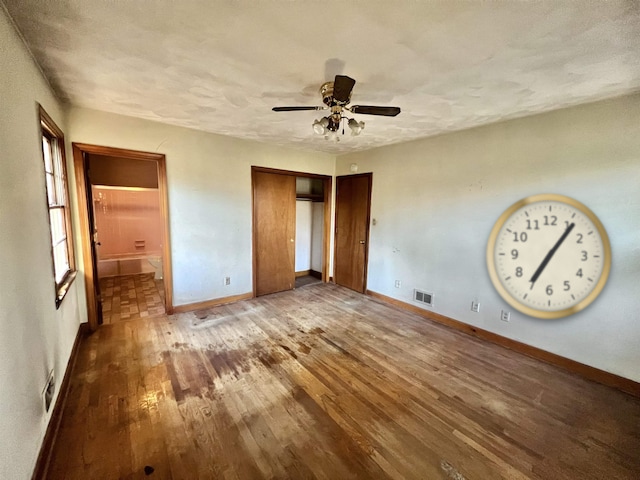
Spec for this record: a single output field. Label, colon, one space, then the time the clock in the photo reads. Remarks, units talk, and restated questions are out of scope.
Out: 7:06
